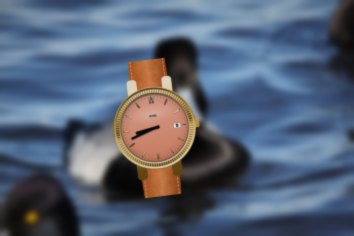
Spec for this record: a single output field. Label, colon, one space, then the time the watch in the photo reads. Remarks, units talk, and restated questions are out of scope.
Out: 8:42
